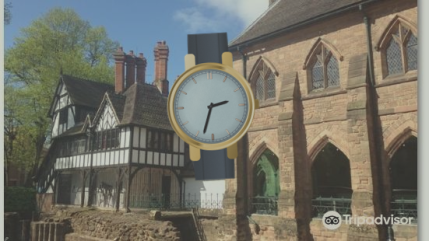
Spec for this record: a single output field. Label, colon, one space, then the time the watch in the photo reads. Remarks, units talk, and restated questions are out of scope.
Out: 2:33
